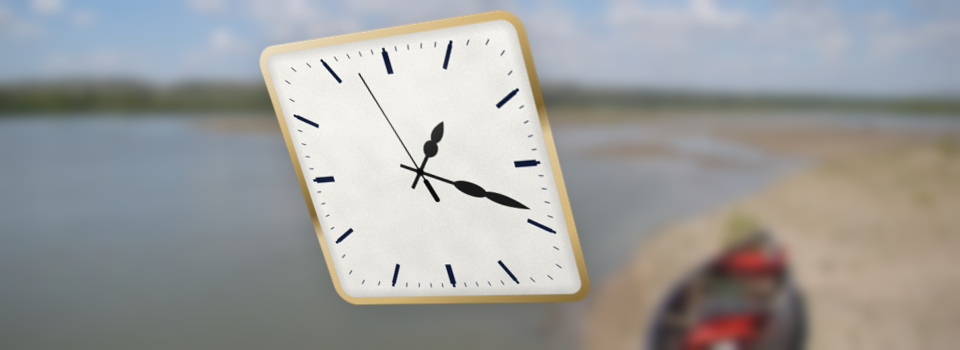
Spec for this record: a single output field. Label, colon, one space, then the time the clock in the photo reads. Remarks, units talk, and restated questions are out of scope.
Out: 1:18:57
